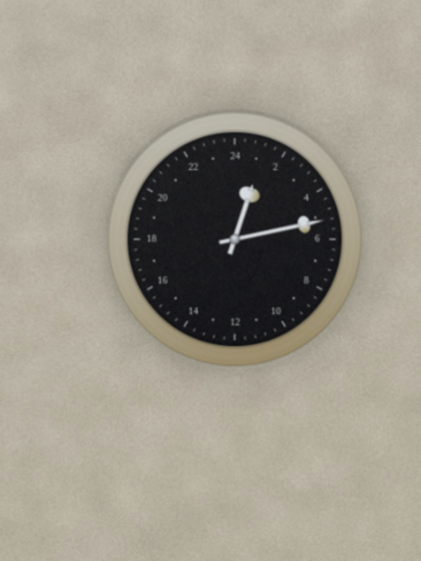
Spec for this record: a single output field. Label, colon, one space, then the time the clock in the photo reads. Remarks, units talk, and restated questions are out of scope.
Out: 1:13
